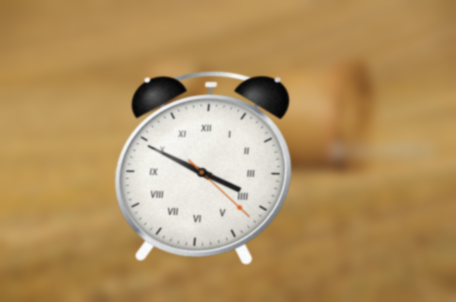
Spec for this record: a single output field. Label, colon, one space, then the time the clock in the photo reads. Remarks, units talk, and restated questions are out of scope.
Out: 3:49:22
